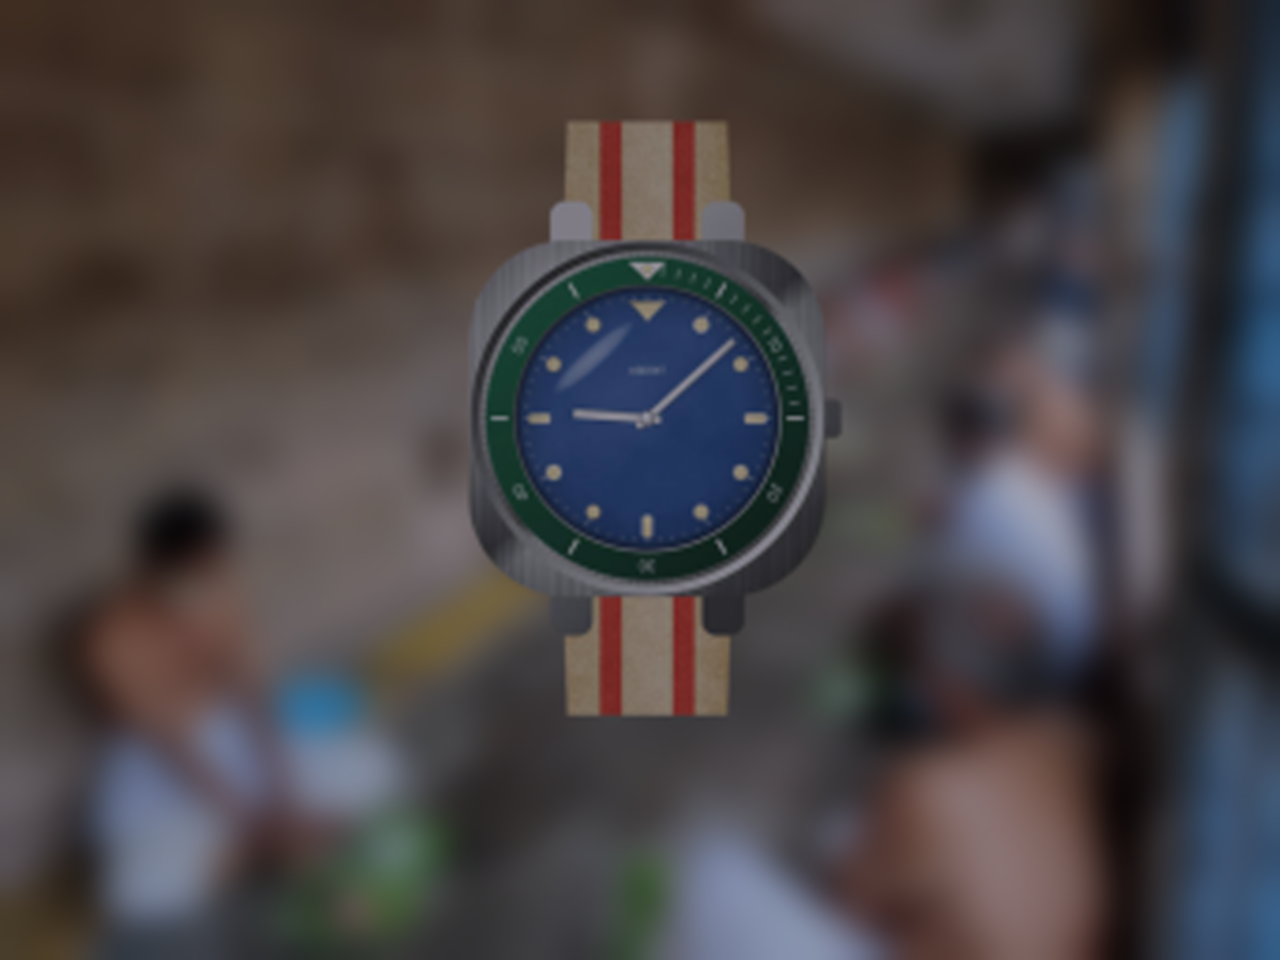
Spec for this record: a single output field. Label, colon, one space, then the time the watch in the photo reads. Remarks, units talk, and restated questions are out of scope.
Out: 9:08
